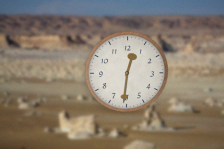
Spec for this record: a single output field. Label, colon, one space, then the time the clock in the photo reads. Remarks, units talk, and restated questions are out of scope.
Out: 12:31
